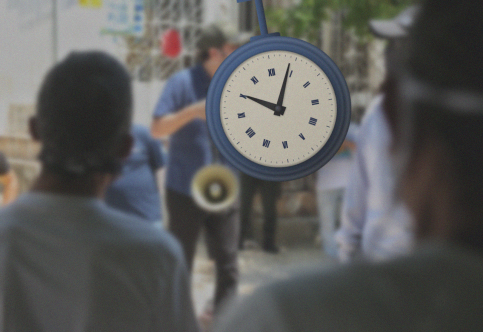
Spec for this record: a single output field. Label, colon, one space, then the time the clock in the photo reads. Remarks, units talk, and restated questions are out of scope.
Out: 10:04
